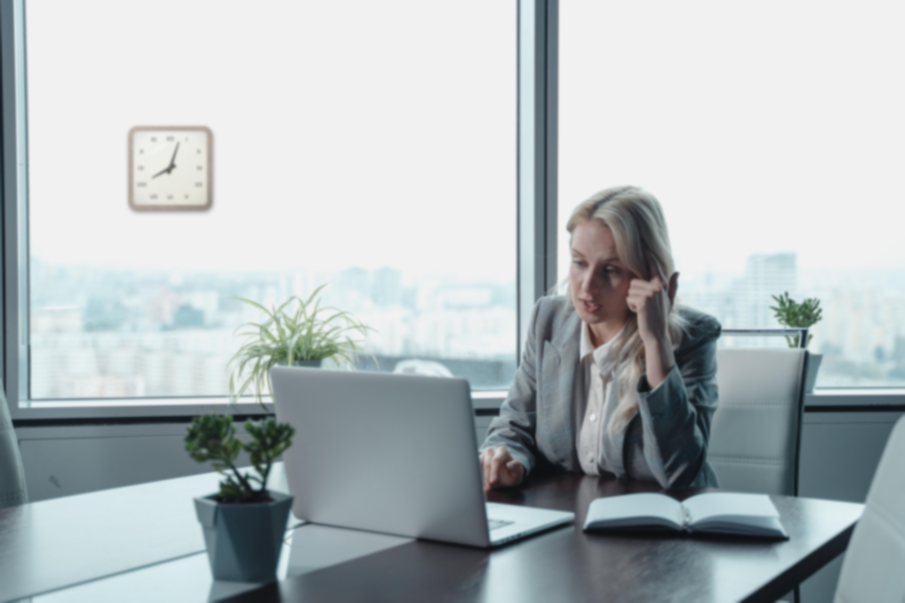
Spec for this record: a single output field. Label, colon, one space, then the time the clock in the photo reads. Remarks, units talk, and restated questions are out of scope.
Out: 8:03
